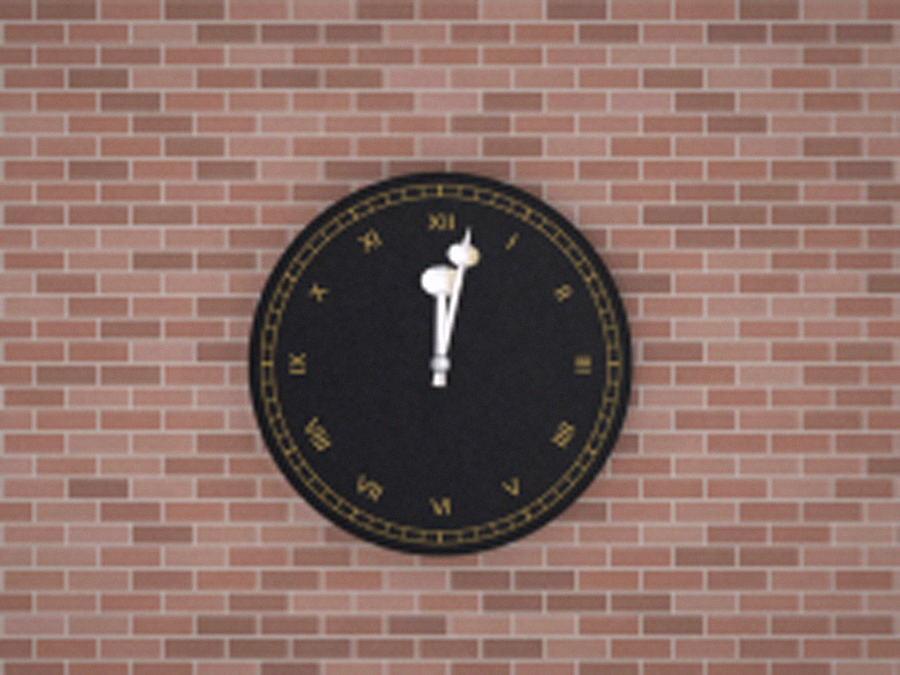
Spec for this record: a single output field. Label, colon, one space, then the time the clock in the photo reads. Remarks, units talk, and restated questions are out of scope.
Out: 12:02
